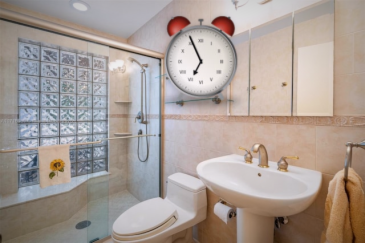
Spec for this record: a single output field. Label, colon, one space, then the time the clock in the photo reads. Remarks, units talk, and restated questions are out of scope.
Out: 6:56
